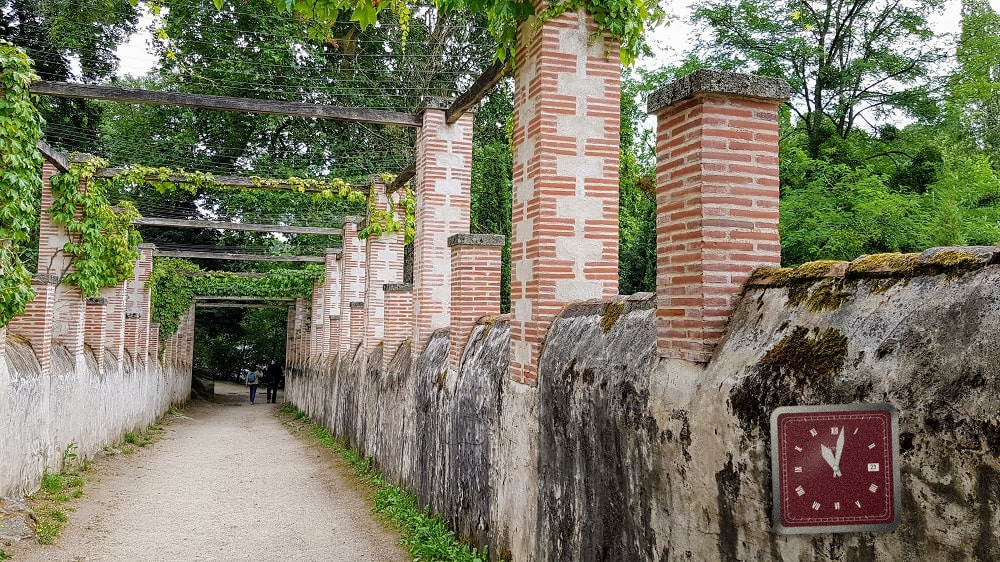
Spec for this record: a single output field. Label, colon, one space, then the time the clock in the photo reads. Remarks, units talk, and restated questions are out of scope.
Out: 11:02
